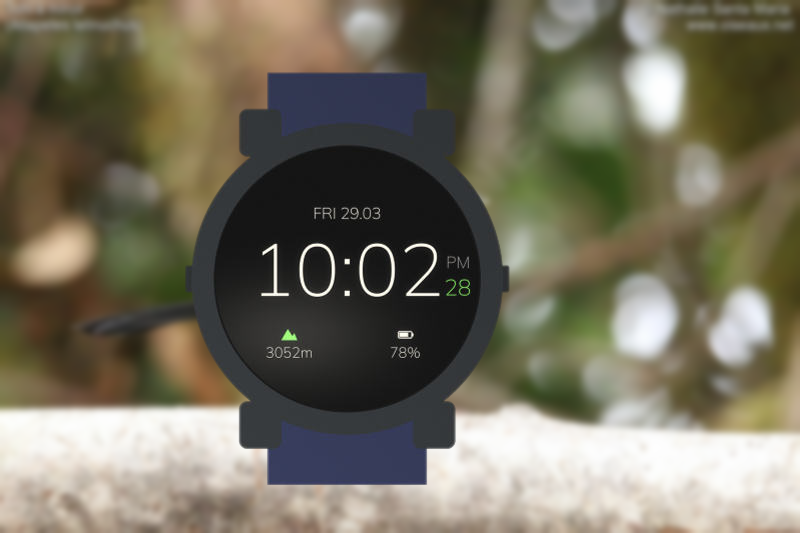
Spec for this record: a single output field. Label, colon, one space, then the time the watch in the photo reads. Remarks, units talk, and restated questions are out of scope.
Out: 10:02:28
